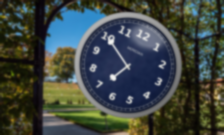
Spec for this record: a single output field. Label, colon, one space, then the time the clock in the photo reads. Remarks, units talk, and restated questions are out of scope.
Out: 6:50
